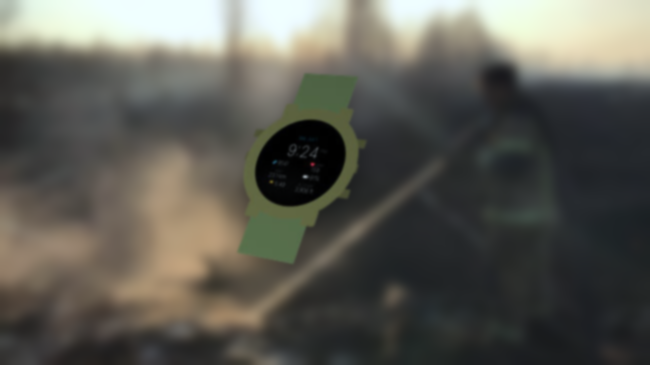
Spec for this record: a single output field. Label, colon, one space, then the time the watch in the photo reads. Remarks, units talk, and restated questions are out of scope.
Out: 9:24
